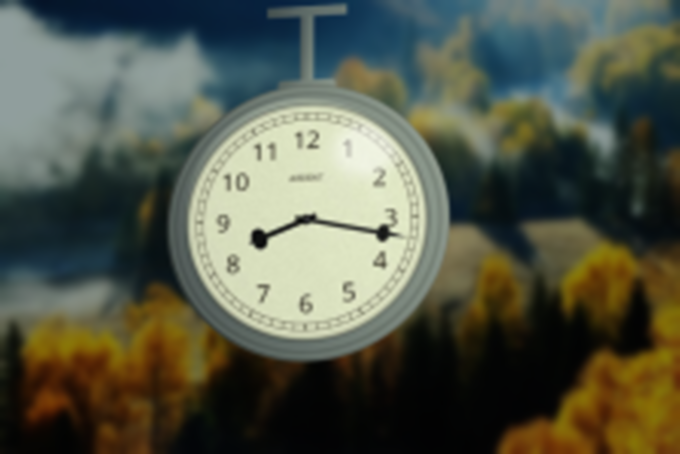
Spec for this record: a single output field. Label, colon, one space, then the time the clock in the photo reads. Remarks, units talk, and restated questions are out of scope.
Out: 8:17
